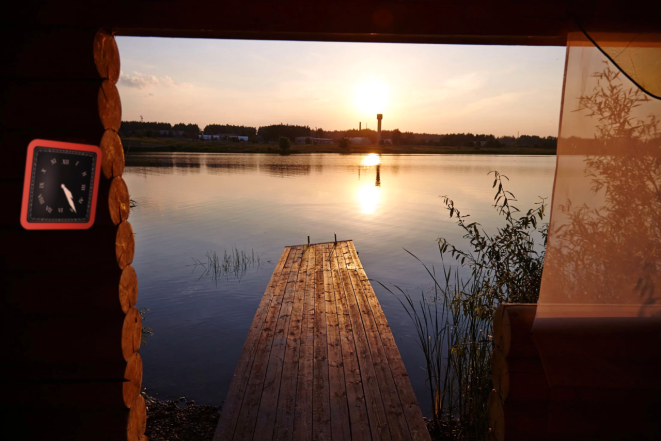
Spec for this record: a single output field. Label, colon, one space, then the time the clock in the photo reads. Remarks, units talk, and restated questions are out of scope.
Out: 4:24
